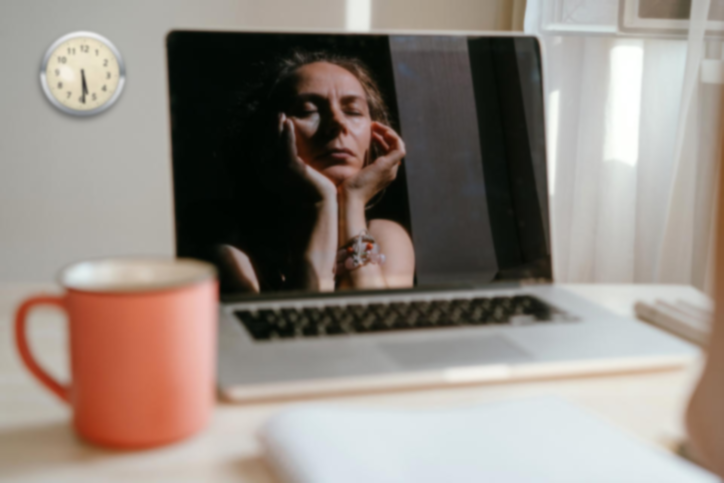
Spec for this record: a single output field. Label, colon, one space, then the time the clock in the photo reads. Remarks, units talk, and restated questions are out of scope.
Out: 5:29
